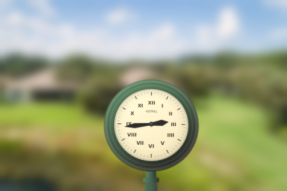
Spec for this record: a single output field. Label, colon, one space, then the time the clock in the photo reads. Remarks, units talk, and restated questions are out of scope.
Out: 2:44
